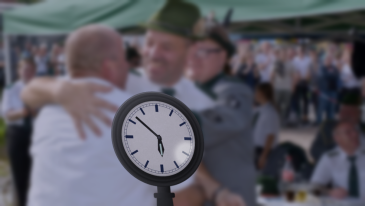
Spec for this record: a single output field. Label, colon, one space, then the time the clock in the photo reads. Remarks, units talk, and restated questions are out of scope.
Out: 5:52
